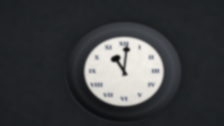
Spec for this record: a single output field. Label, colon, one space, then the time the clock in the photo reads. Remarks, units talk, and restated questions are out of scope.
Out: 11:01
